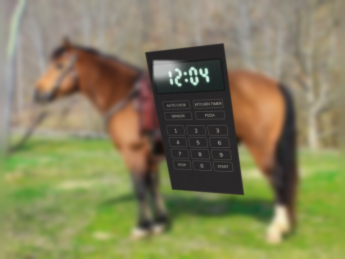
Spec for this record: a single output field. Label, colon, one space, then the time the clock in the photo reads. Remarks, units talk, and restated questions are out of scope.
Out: 12:04
